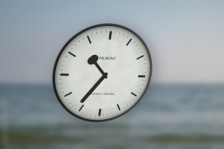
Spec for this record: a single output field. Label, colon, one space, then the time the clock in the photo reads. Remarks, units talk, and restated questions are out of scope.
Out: 10:36
